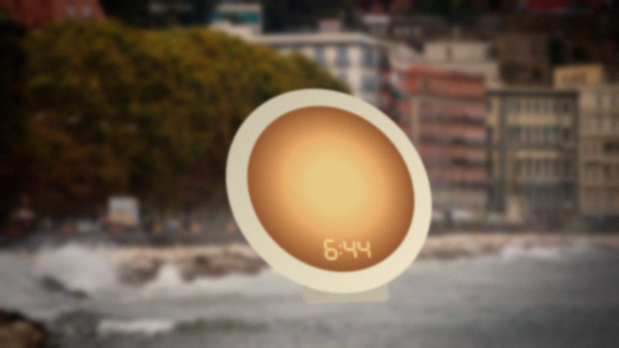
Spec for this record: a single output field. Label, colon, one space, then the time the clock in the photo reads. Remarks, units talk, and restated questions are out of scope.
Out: 6:44
